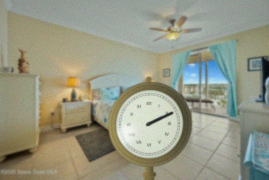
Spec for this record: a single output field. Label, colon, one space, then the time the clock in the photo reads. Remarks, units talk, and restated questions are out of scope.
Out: 2:11
